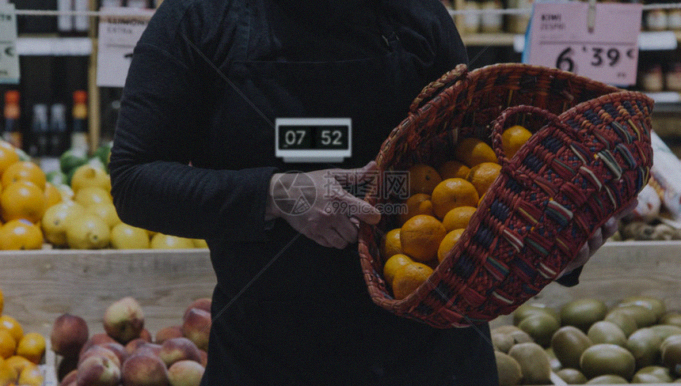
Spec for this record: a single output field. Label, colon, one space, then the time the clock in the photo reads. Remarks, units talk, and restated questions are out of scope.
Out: 7:52
